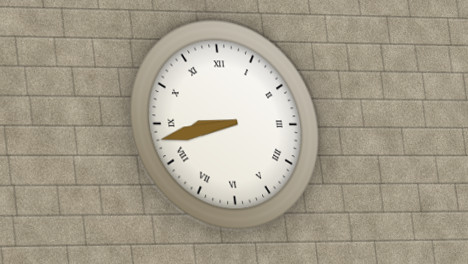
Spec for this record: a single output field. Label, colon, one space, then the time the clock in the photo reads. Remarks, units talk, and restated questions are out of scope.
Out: 8:43
